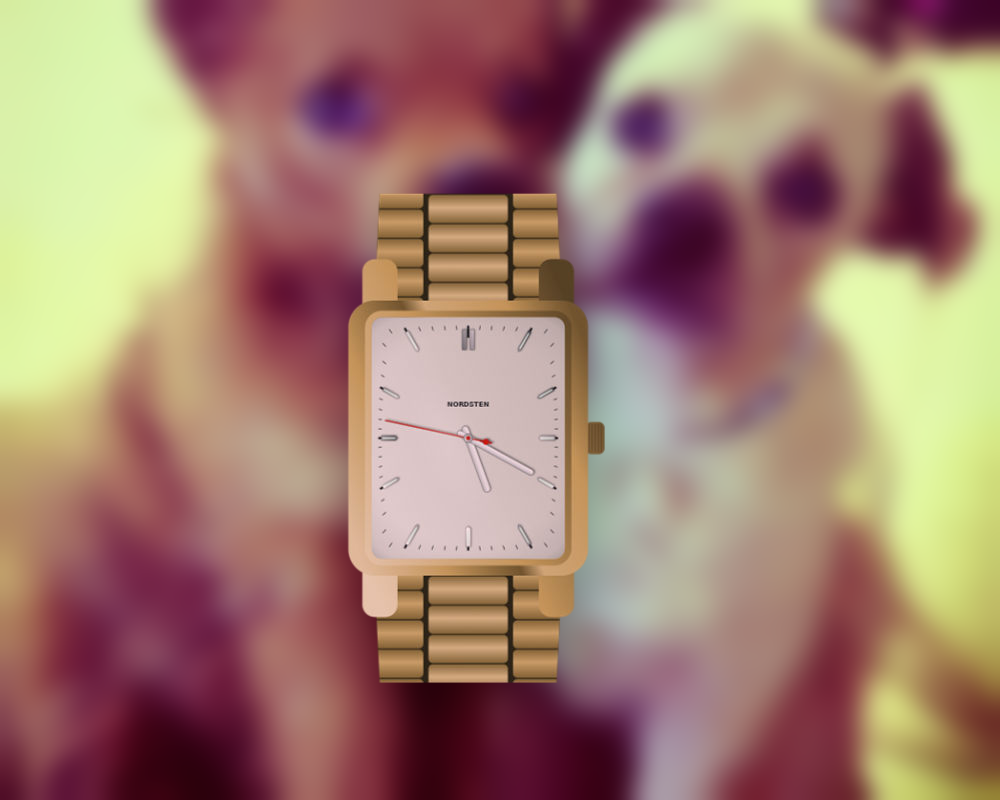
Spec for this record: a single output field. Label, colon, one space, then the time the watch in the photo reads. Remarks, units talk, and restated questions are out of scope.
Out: 5:19:47
